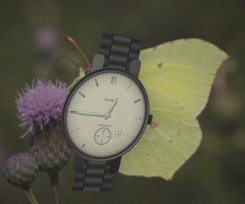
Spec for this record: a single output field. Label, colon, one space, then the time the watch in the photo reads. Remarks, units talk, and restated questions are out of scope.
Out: 12:45
